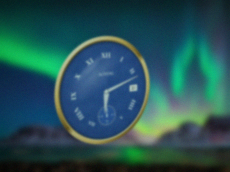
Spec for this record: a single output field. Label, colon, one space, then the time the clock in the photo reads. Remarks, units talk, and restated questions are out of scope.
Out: 6:12
